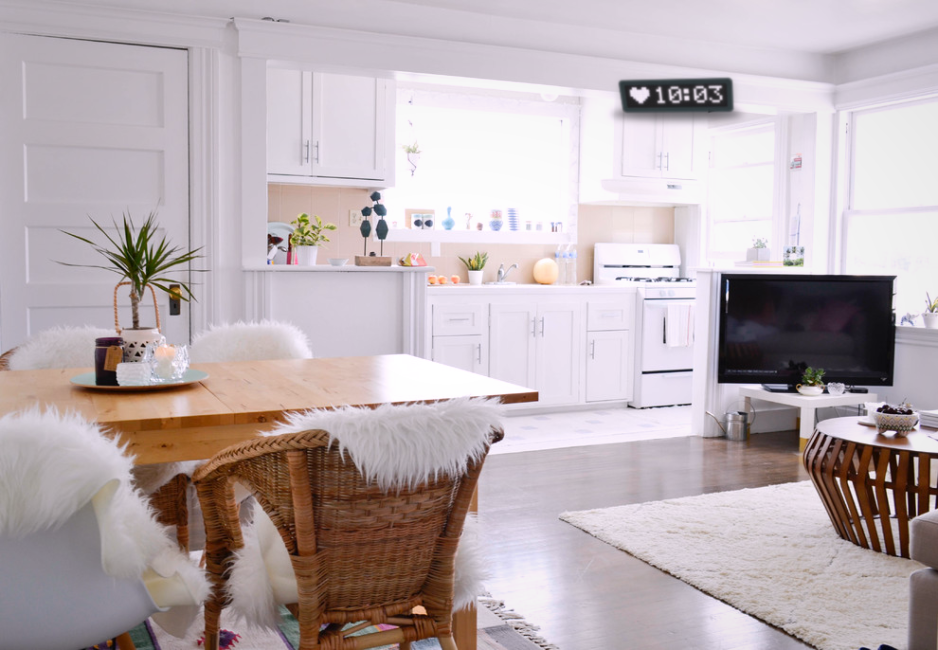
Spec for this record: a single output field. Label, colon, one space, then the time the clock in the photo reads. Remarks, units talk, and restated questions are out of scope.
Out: 10:03
